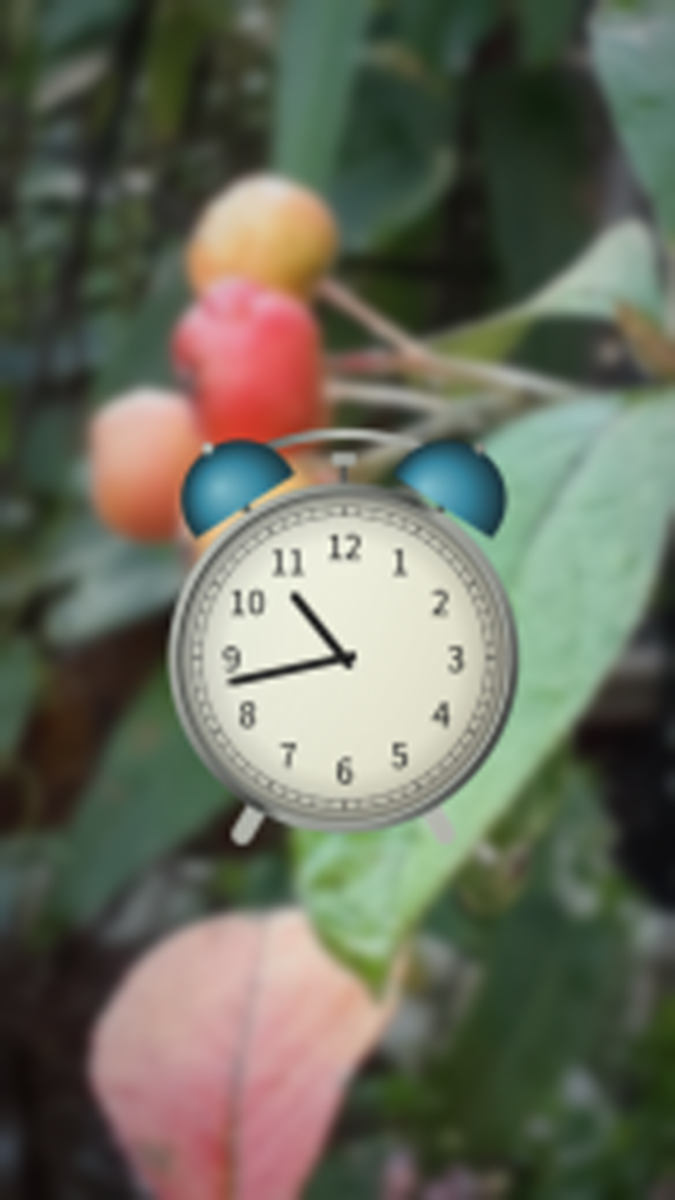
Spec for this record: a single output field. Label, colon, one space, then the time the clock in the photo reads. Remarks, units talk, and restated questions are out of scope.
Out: 10:43
